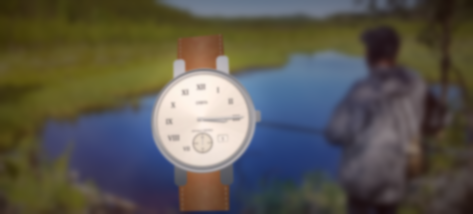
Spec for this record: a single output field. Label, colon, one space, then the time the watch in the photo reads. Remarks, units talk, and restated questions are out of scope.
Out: 3:15
